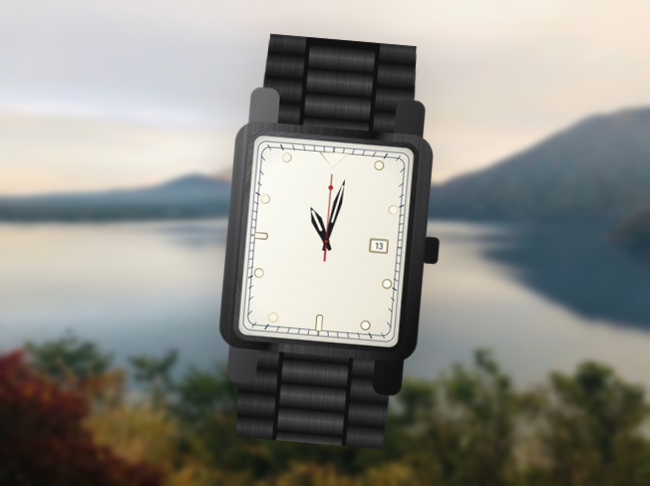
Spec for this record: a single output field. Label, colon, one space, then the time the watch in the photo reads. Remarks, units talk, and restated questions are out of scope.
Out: 11:02:00
